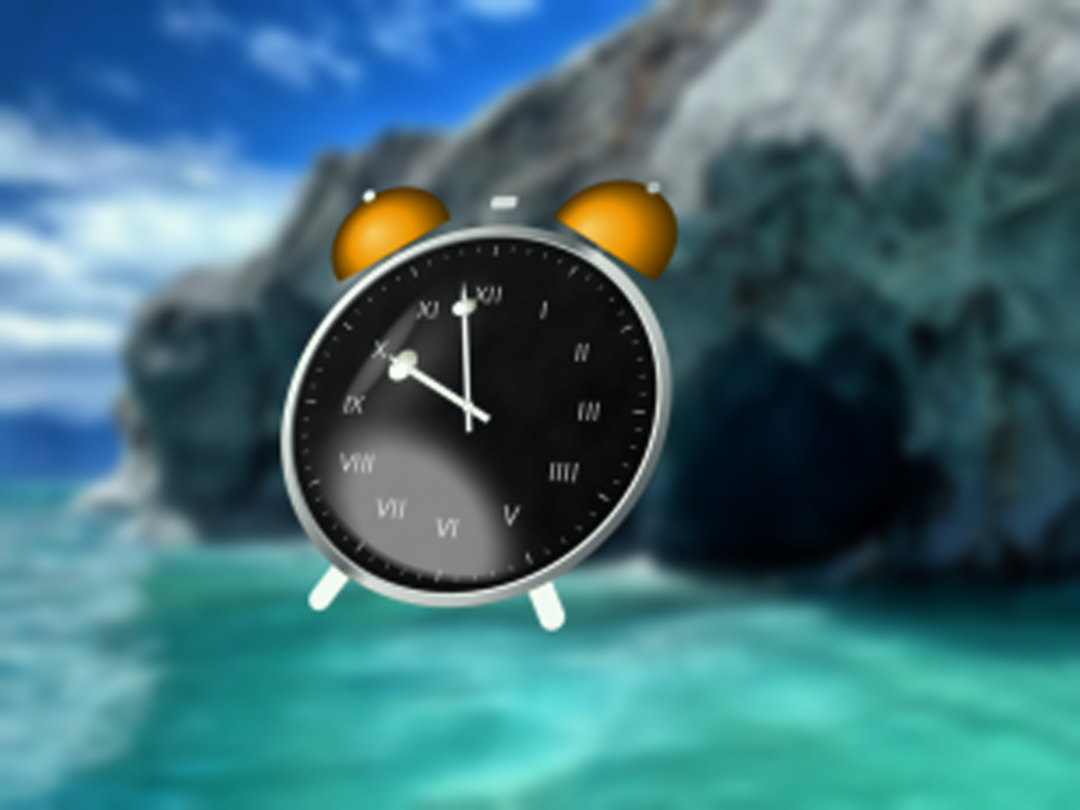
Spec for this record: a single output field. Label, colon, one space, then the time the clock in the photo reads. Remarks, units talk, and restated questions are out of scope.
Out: 9:58
